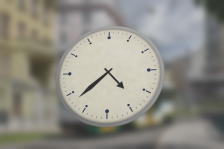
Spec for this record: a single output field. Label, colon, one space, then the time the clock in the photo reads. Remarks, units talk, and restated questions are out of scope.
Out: 4:38
